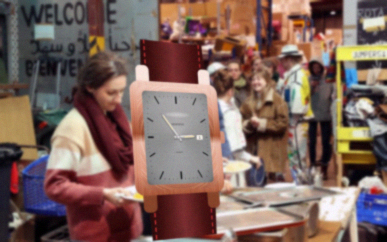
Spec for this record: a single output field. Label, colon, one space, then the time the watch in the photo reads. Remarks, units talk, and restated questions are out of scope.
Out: 2:54
